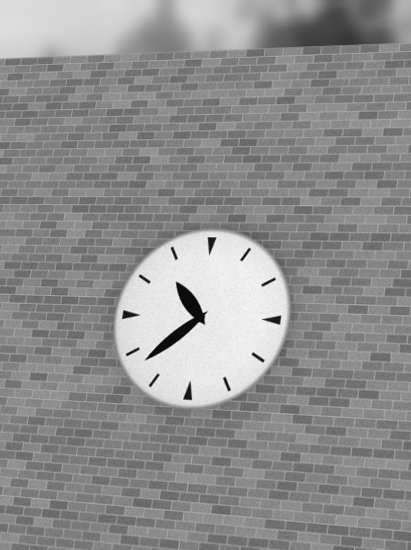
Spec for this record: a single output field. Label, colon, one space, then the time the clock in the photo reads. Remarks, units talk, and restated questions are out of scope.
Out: 10:38
